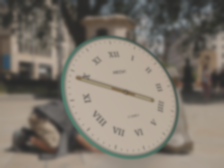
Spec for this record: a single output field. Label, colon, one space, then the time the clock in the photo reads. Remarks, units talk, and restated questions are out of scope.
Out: 3:49
